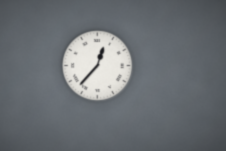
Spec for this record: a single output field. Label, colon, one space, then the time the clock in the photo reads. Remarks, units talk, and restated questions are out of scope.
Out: 12:37
